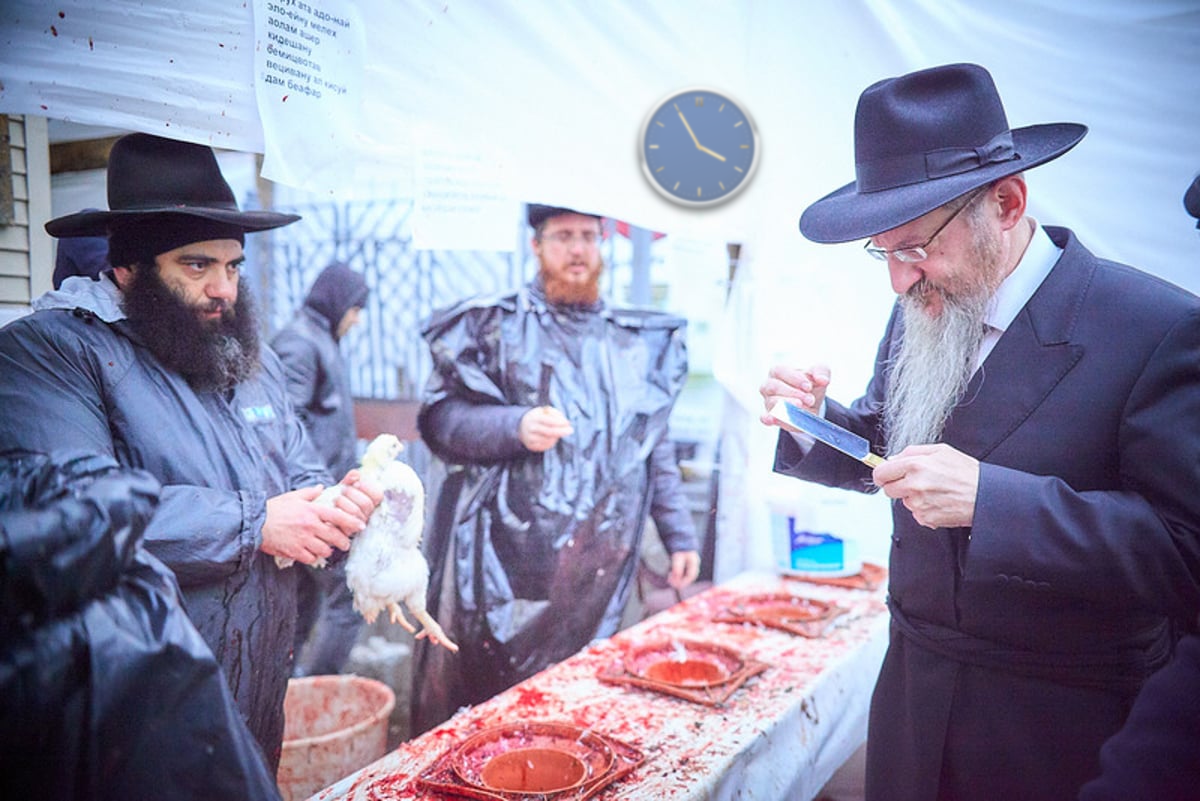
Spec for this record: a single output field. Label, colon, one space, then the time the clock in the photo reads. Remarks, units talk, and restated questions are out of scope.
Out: 3:55
